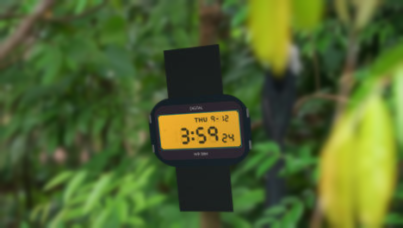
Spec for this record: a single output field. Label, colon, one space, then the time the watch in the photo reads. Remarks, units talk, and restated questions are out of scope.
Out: 3:59:24
